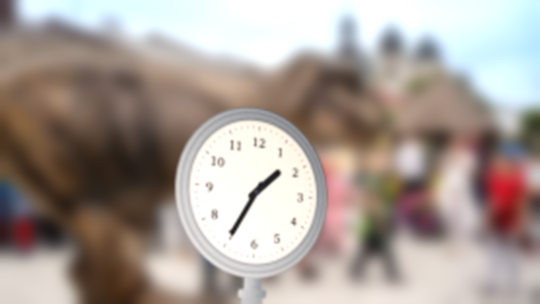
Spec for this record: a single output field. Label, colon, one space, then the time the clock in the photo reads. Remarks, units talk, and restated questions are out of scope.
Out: 1:35
